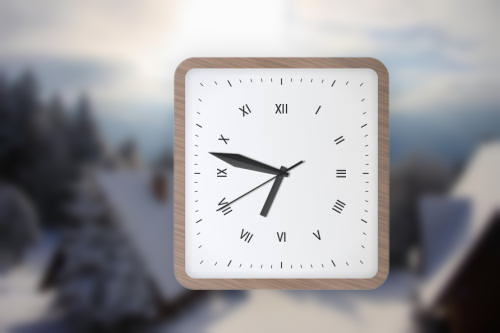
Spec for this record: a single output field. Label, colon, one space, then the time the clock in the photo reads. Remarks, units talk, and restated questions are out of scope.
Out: 6:47:40
